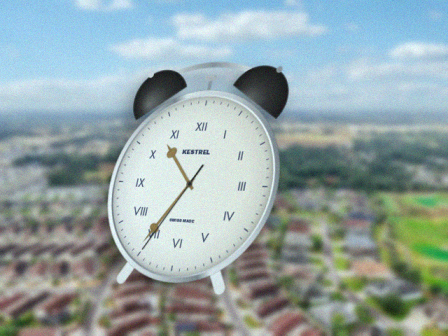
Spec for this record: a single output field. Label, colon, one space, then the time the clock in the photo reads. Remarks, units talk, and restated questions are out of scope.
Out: 10:35:35
